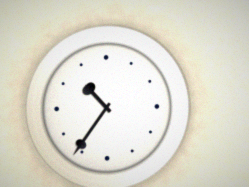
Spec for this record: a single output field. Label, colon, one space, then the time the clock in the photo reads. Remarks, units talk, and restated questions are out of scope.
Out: 10:36
